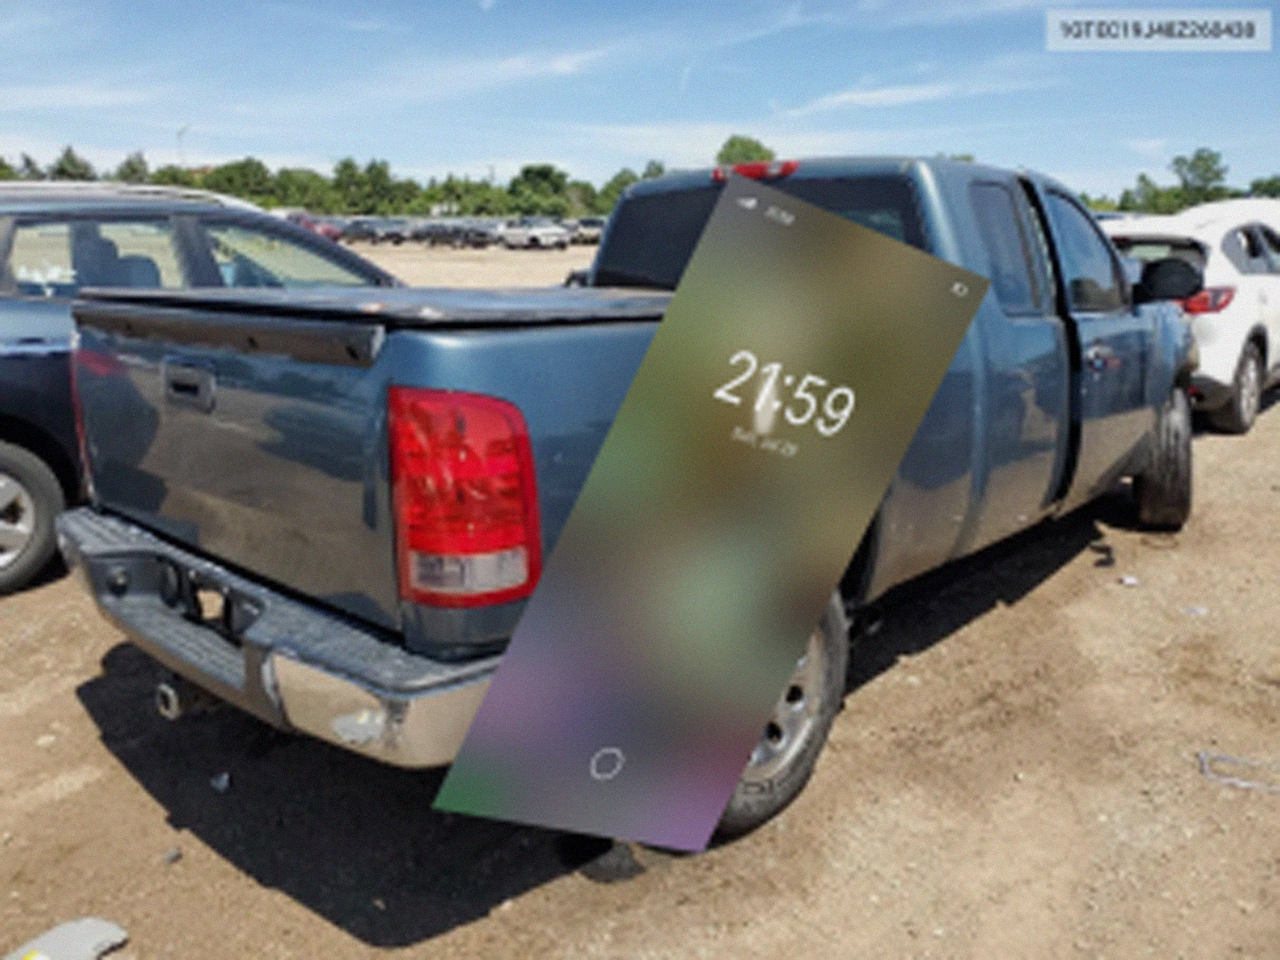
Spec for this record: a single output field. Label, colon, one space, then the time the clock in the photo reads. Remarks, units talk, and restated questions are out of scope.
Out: 21:59
